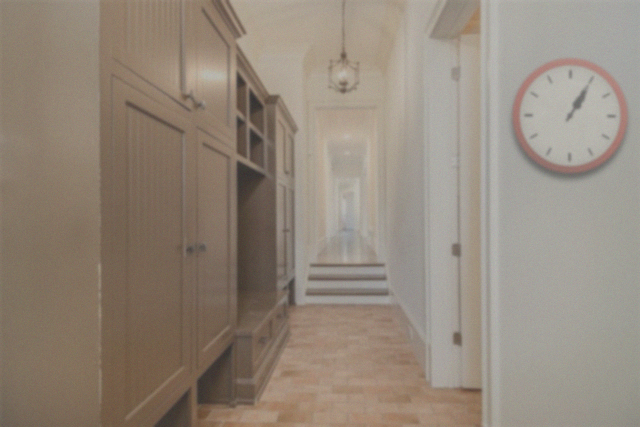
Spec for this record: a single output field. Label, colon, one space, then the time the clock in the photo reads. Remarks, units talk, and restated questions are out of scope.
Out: 1:05
